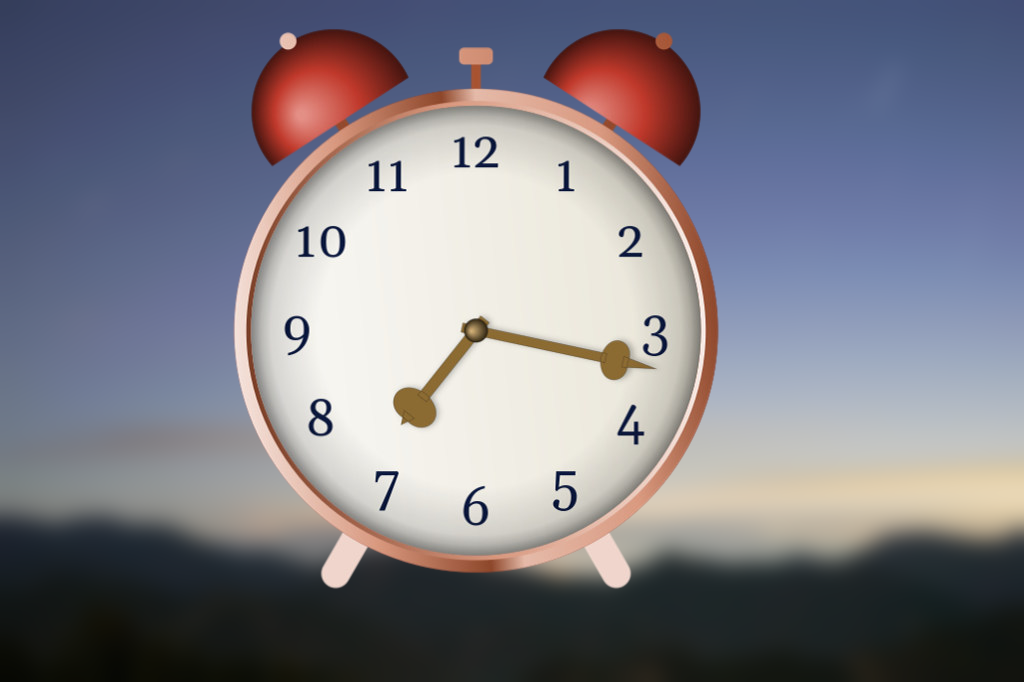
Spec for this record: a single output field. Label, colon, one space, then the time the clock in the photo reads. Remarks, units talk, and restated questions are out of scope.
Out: 7:17
